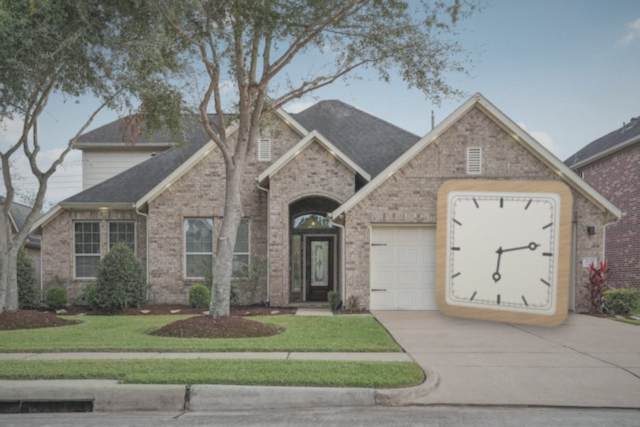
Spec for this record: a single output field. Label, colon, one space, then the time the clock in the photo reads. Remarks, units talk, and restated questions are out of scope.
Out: 6:13
